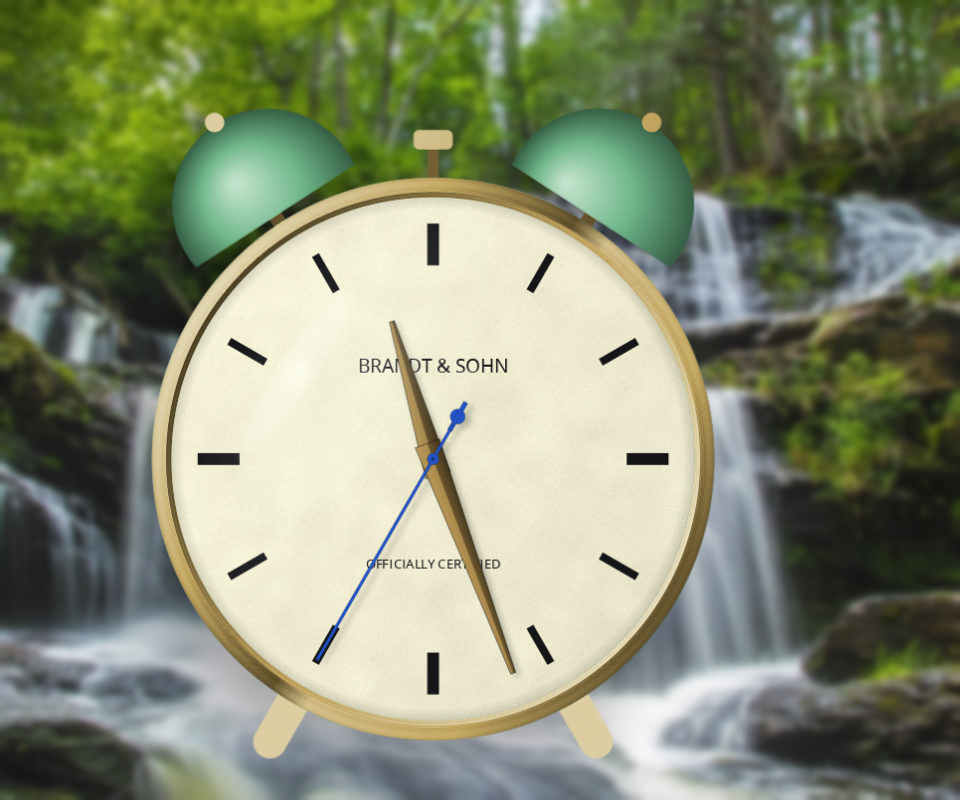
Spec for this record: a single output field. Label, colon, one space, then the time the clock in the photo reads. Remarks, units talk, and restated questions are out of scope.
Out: 11:26:35
